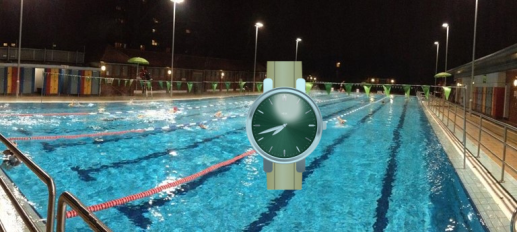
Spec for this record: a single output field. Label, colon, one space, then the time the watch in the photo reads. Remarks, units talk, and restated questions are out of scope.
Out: 7:42
